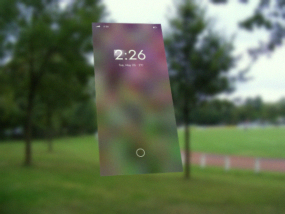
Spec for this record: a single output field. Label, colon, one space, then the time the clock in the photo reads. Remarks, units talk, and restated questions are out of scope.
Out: 2:26
